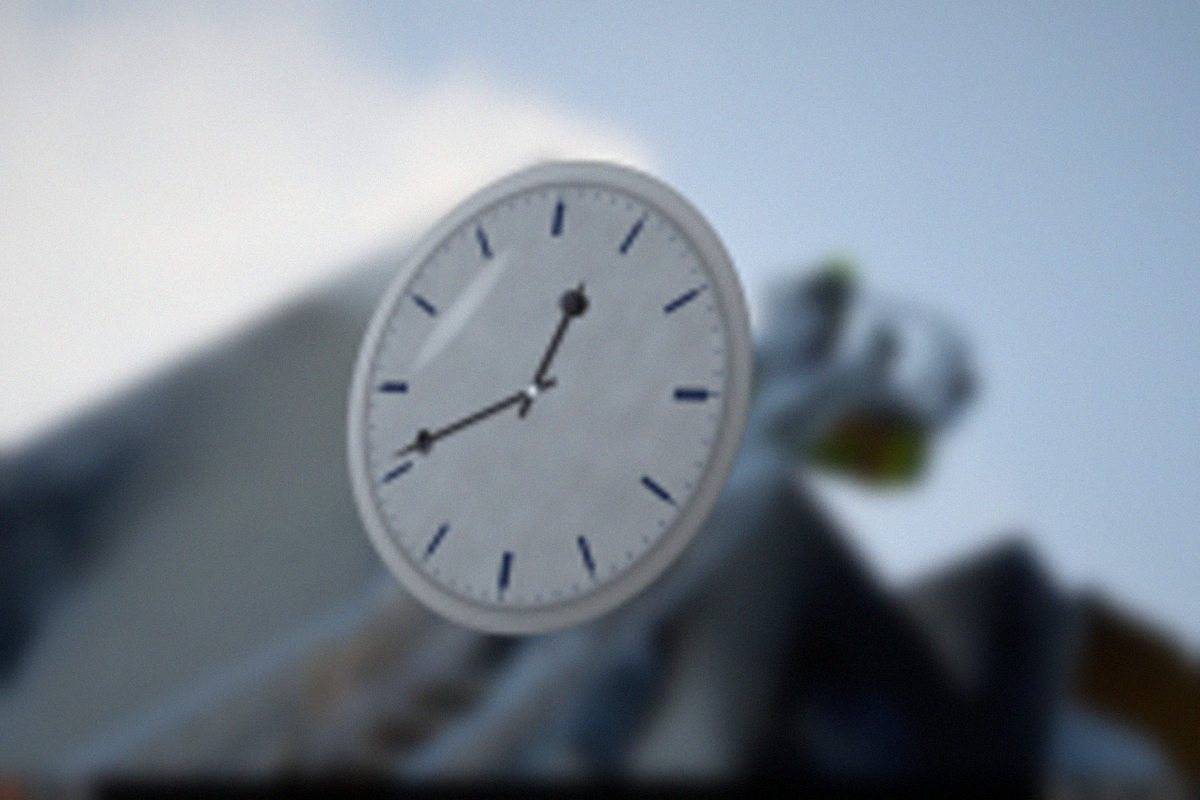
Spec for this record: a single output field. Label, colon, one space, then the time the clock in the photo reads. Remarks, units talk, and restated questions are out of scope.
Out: 12:41
